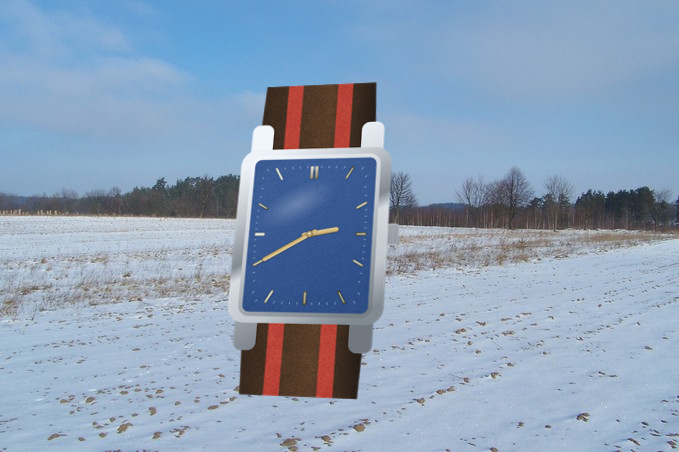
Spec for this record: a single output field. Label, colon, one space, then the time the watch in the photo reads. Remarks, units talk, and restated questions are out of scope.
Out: 2:40
